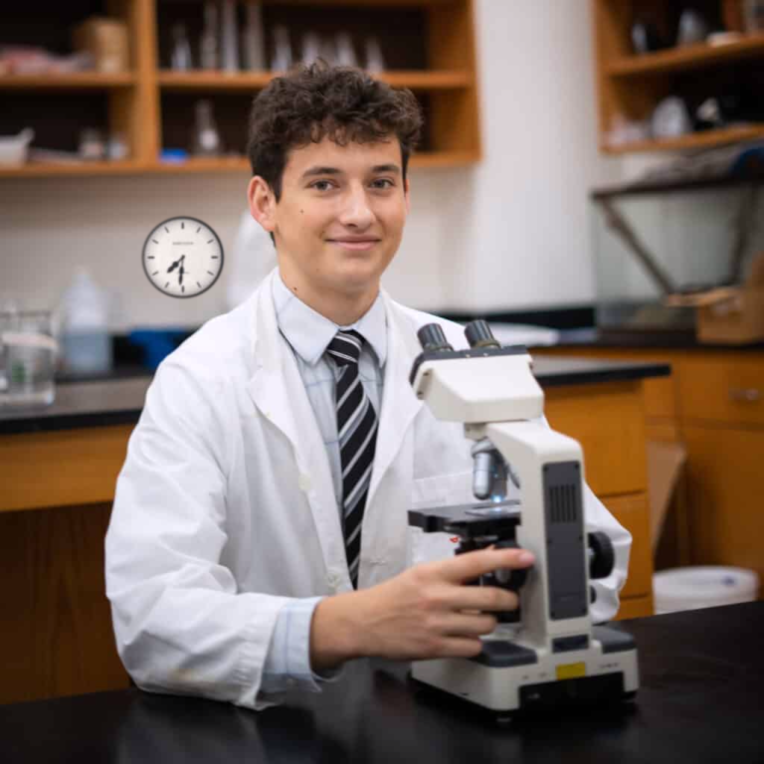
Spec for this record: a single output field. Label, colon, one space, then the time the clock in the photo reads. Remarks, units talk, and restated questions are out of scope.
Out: 7:31
